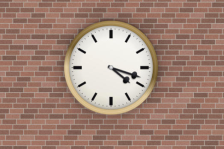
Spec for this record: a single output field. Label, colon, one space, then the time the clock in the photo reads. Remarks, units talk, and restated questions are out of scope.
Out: 4:18
